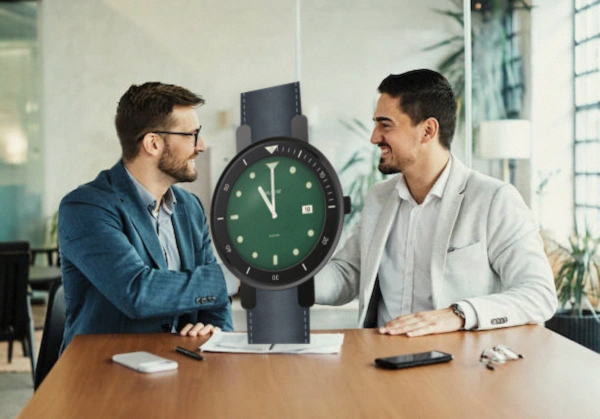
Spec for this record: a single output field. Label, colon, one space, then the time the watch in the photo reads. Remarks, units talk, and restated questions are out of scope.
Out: 11:00
